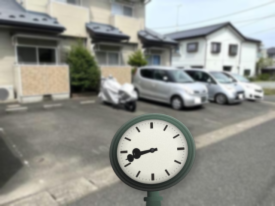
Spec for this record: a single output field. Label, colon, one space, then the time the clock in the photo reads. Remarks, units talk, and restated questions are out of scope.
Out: 8:42
